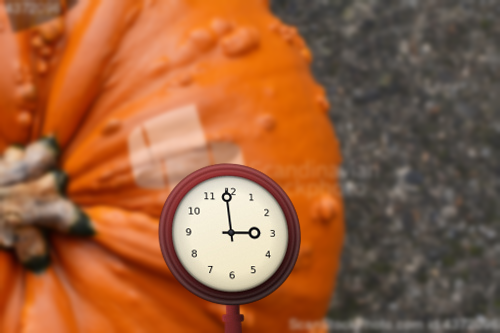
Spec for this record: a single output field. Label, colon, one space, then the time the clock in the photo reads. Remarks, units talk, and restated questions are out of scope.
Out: 2:59
